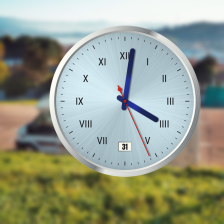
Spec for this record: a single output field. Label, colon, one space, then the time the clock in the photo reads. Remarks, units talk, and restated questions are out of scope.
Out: 4:01:26
